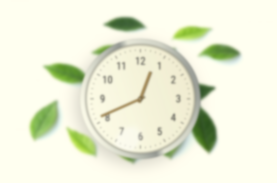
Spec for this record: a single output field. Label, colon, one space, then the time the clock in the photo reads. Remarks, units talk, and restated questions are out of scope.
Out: 12:41
